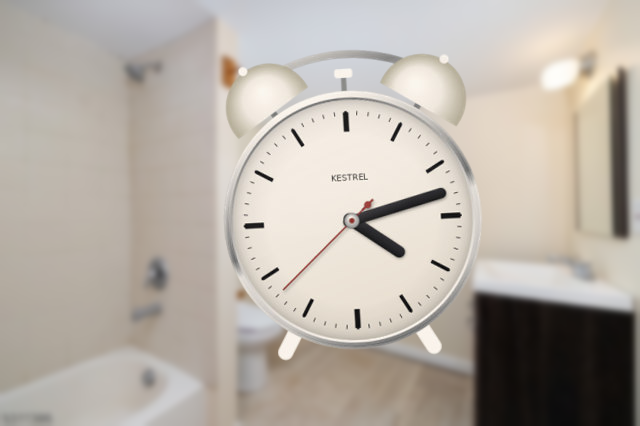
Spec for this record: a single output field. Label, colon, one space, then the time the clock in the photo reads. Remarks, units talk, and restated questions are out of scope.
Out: 4:12:38
